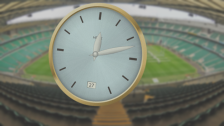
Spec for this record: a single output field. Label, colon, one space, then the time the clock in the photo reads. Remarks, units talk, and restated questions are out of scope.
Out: 12:12
